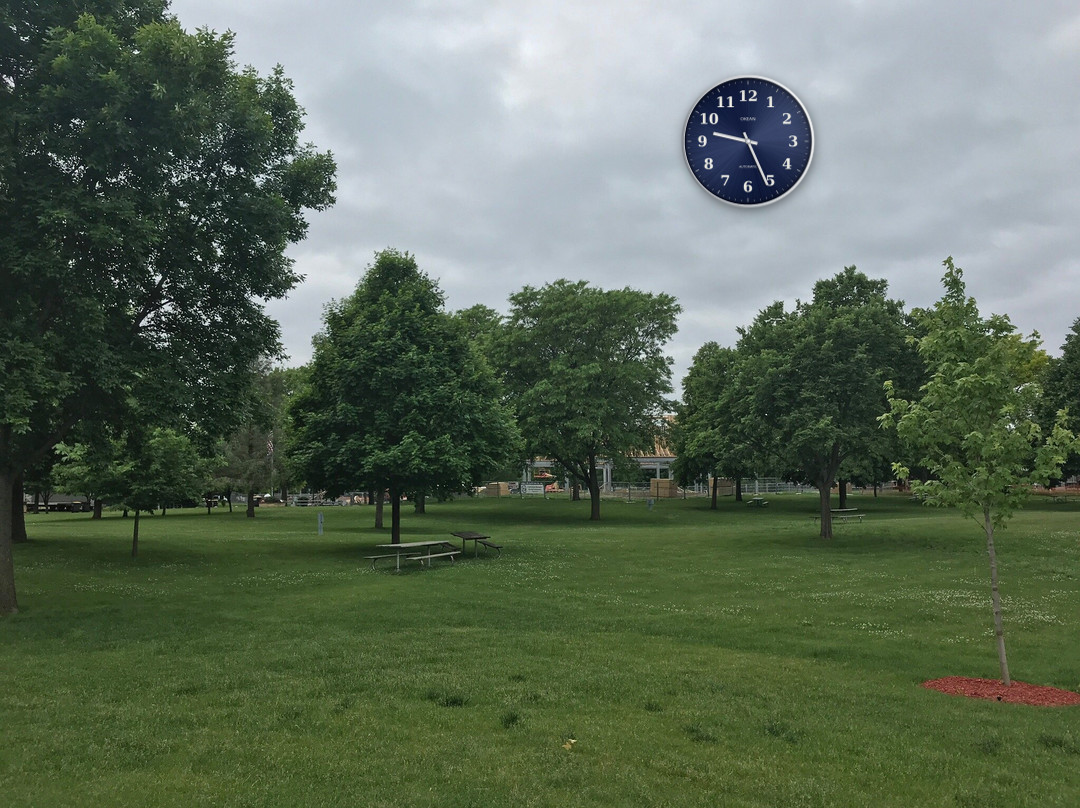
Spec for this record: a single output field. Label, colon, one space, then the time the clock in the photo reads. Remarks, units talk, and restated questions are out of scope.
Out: 9:26
